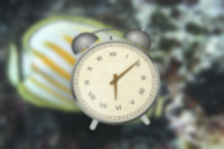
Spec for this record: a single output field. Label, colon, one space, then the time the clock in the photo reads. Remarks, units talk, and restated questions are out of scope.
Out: 6:09
